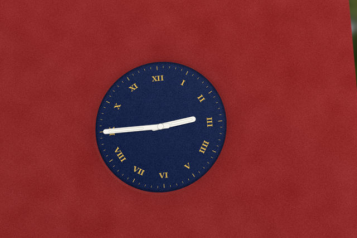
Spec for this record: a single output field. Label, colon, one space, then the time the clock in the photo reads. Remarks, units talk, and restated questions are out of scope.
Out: 2:45
